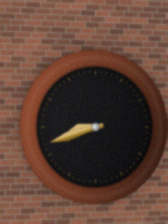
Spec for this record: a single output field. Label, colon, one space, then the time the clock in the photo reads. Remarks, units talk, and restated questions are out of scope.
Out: 8:42
